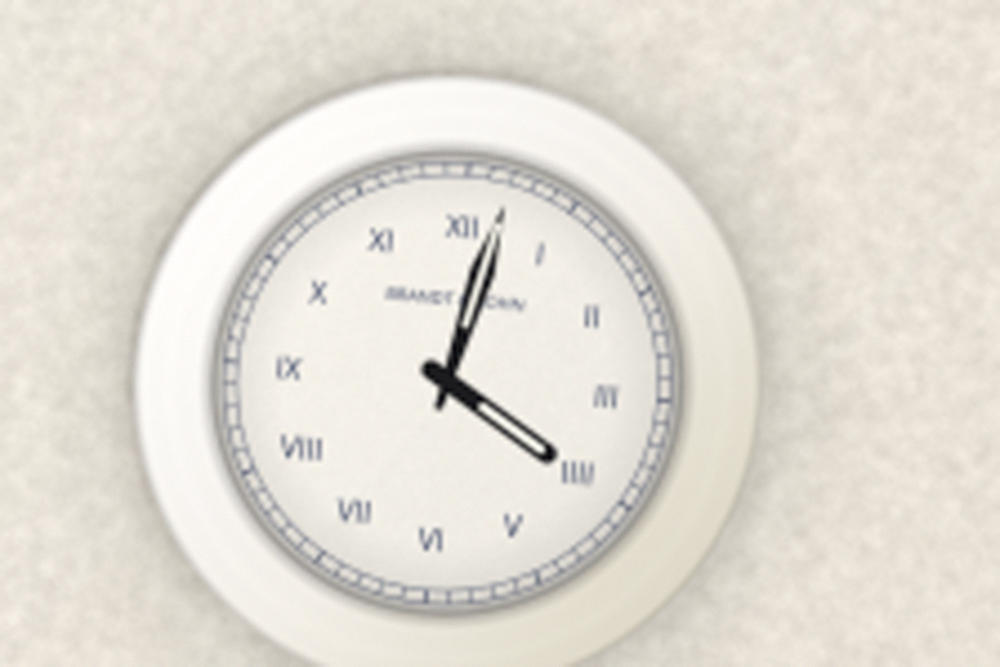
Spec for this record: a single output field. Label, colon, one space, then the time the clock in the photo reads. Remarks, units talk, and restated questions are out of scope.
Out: 4:02
